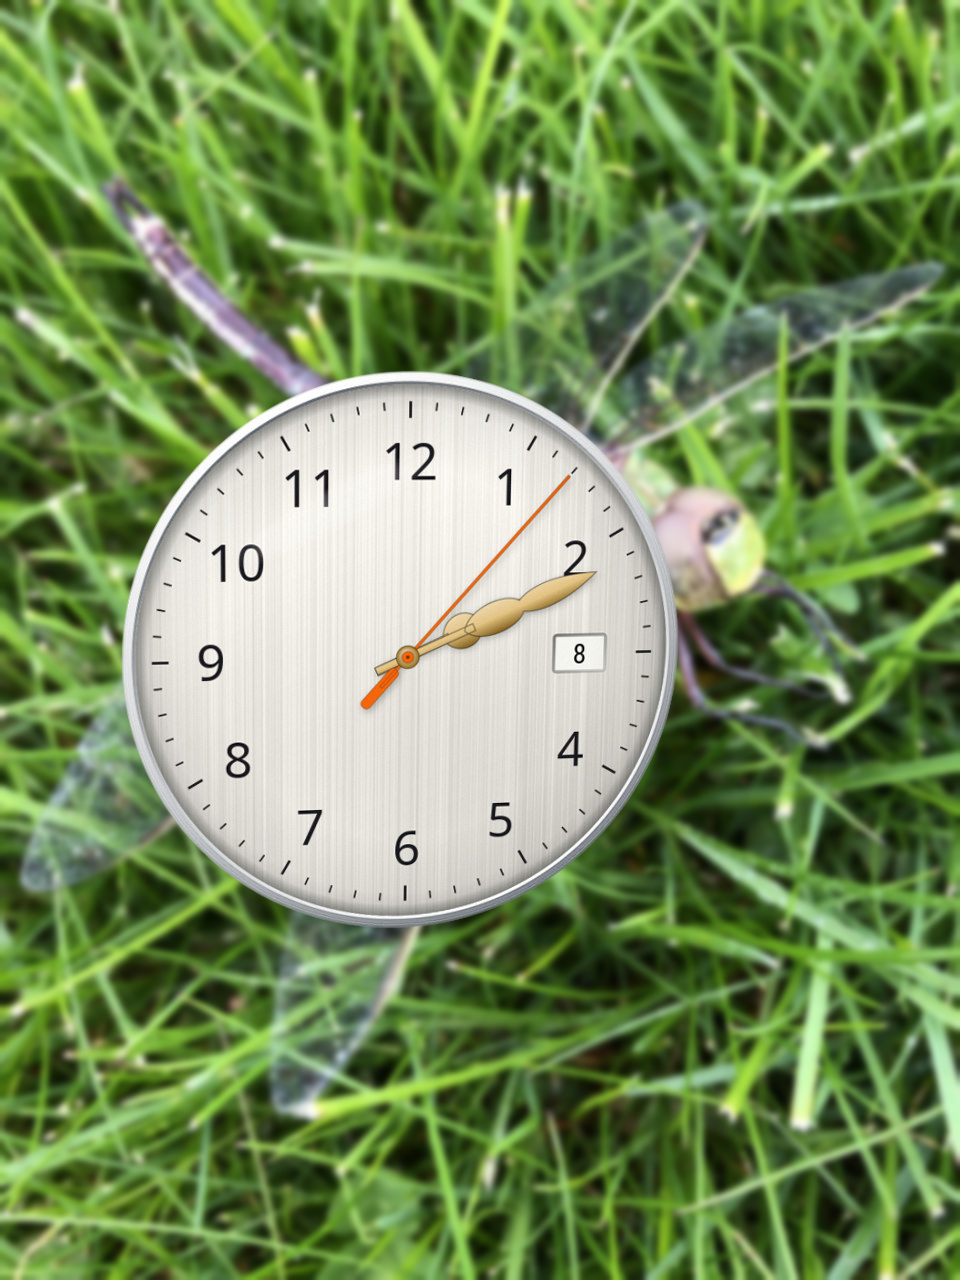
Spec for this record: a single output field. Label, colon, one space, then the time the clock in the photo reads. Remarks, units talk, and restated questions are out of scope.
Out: 2:11:07
